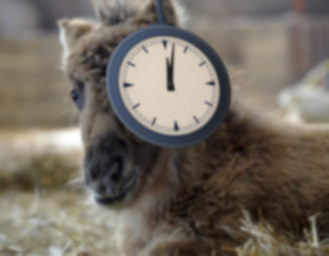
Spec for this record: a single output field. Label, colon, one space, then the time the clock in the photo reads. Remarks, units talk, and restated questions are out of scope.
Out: 12:02
